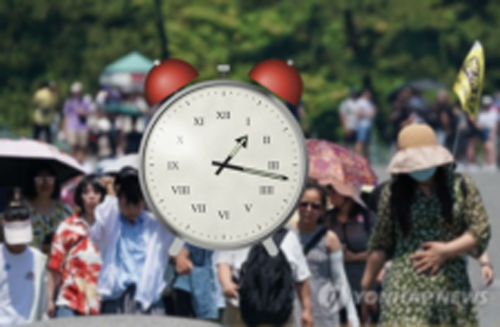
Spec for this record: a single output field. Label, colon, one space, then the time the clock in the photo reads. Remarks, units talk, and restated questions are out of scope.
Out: 1:17
